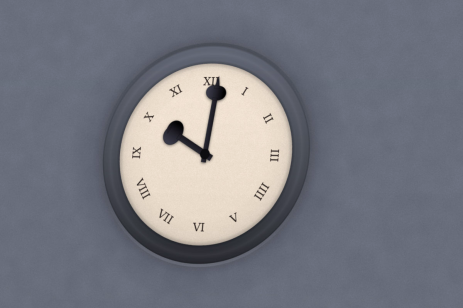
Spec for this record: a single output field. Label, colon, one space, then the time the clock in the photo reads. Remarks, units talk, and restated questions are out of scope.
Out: 10:01
